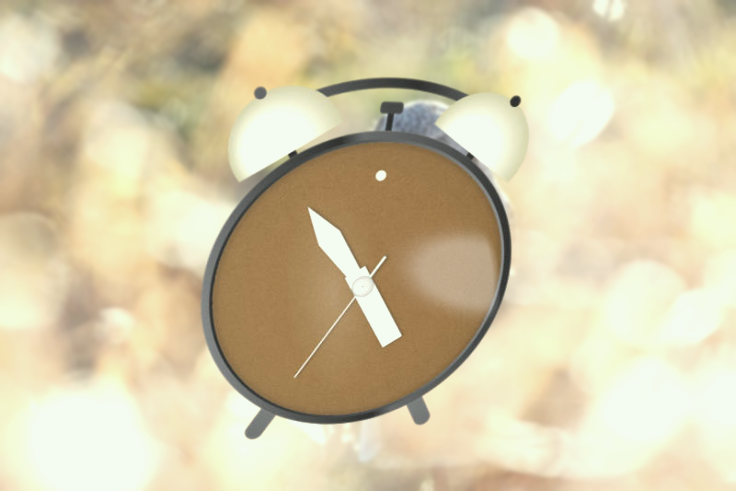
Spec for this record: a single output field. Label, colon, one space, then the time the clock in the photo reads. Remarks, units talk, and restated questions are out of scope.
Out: 4:53:35
